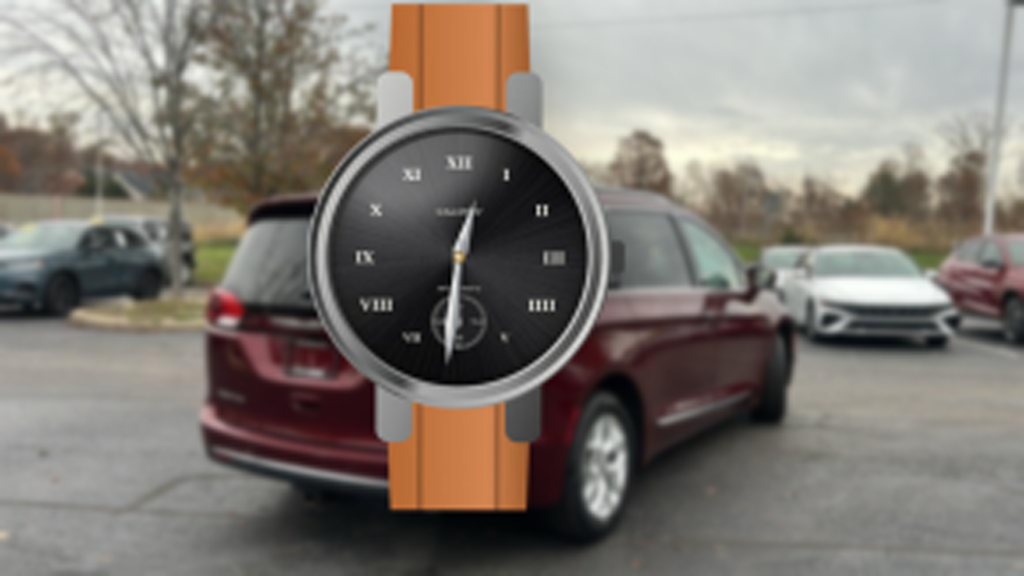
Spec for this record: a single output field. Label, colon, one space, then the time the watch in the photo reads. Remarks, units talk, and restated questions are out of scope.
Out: 12:31
